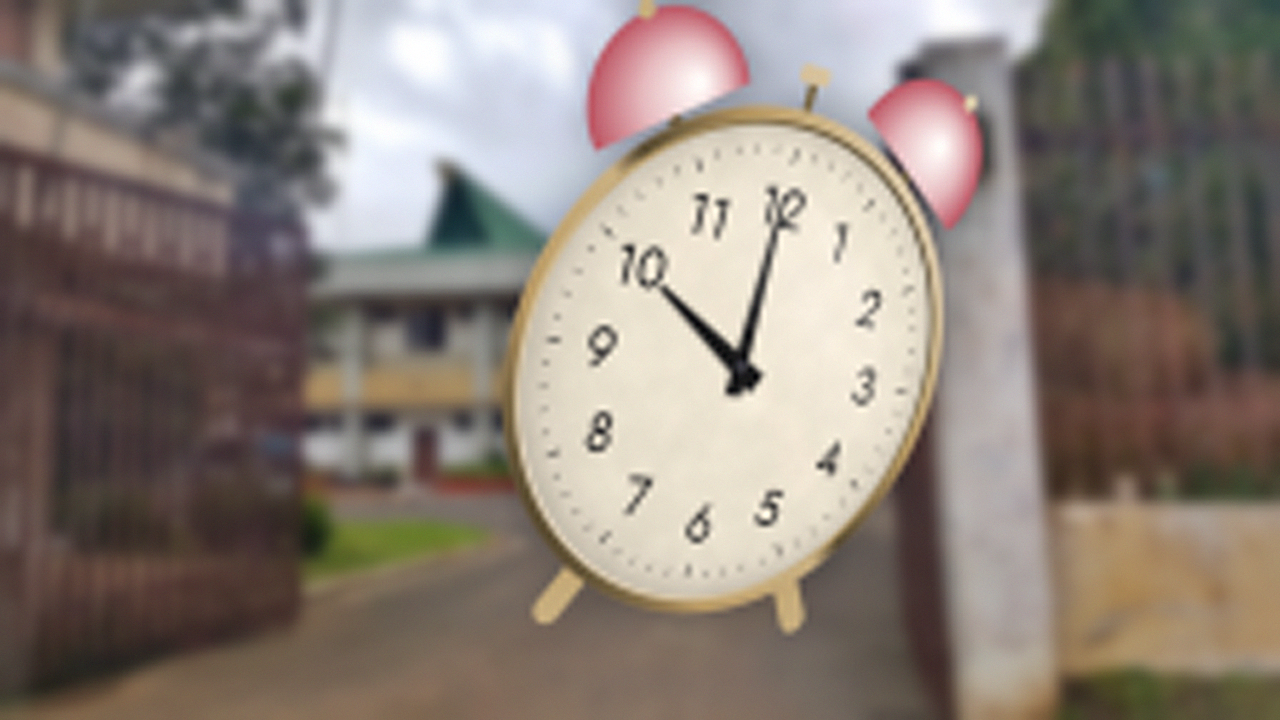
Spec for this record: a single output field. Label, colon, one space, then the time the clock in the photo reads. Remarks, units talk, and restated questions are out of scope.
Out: 10:00
